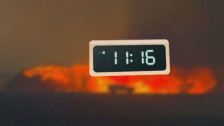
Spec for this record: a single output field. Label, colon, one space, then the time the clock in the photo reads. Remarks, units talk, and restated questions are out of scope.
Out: 11:16
